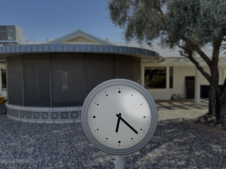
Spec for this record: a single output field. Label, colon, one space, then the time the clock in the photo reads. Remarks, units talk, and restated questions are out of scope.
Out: 6:22
